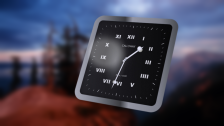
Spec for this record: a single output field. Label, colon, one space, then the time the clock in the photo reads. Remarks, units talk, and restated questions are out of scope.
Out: 1:32
